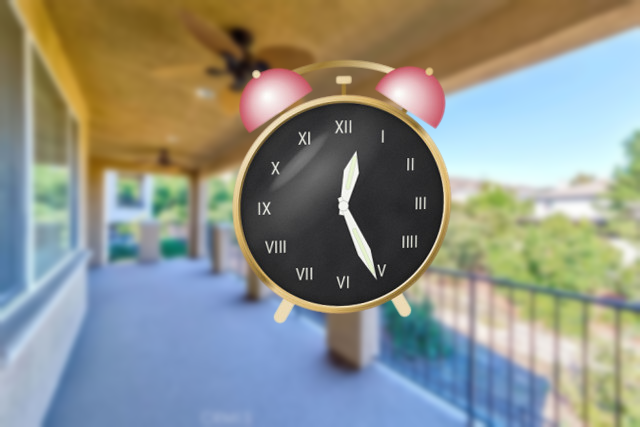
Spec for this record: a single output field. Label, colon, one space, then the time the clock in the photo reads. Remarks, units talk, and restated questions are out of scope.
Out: 12:26
